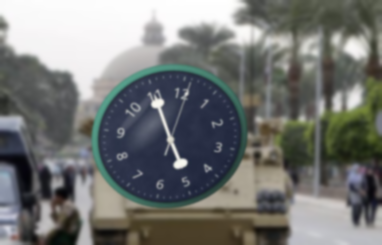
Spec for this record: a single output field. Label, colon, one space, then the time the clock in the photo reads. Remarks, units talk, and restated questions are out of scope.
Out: 4:55:01
